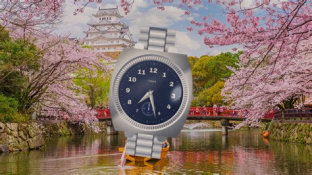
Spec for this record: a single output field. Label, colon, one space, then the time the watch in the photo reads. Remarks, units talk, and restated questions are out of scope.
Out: 7:27
